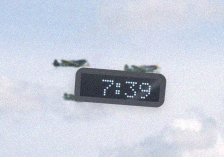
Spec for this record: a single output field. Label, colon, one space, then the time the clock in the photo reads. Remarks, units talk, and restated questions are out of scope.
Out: 7:39
